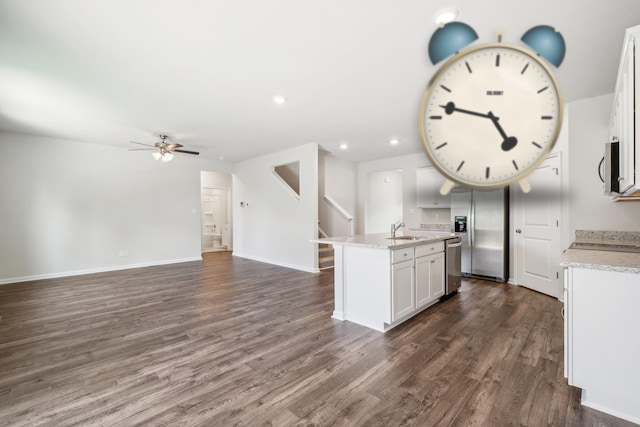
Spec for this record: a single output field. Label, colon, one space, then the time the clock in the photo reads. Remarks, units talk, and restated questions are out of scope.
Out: 4:47
